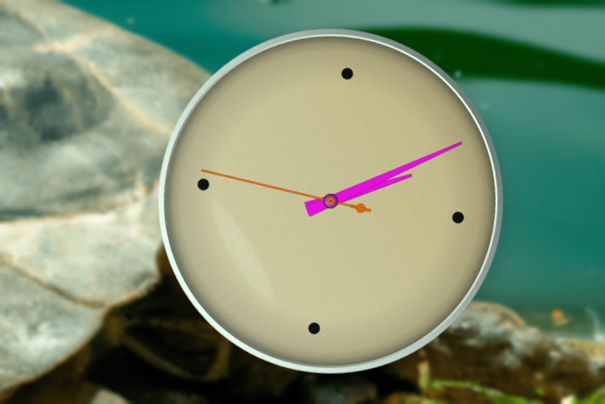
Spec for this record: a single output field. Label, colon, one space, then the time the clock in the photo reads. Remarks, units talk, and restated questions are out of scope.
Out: 2:09:46
